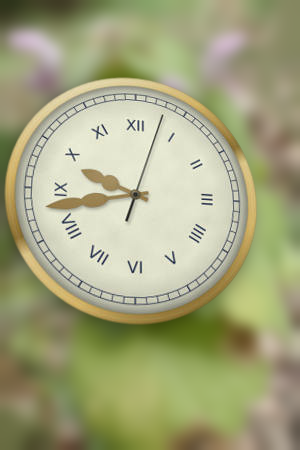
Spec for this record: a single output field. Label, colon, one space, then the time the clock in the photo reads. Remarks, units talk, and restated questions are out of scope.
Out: 9:43:03
